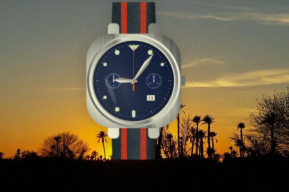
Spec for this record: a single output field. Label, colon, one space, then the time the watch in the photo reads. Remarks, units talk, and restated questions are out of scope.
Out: 9:06
